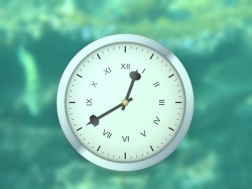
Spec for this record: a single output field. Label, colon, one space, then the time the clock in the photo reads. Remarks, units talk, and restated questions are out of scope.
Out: 12:40
